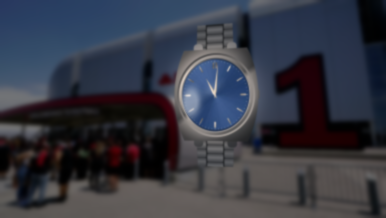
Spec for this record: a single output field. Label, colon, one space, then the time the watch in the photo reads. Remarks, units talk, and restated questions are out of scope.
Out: 11:01
